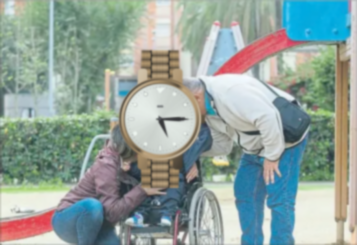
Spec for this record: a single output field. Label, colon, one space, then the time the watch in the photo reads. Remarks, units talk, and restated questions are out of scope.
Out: 5:15
